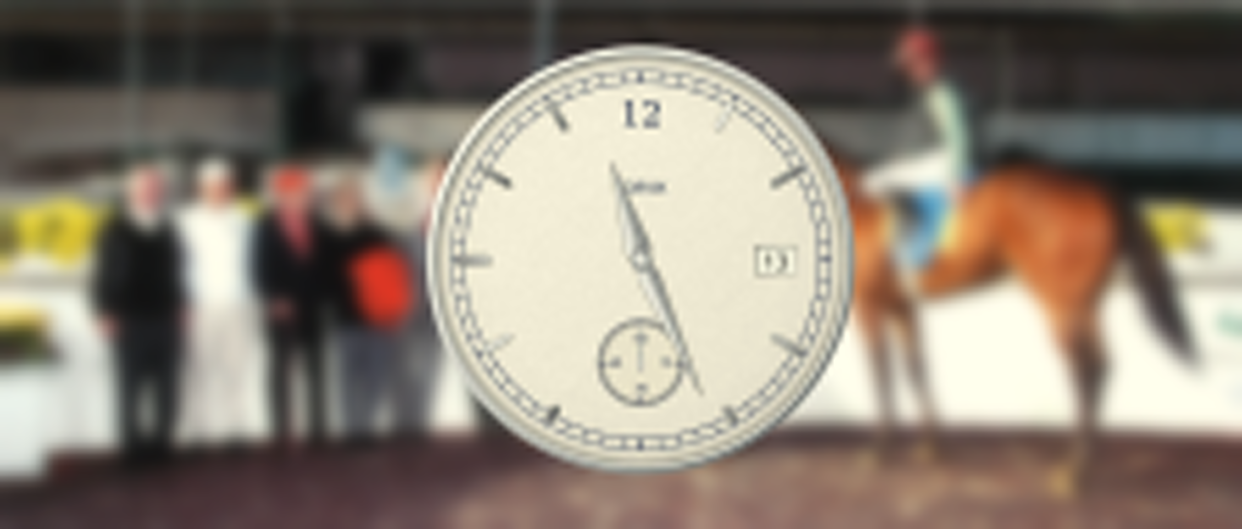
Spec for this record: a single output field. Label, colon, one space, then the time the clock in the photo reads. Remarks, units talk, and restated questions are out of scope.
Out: 11:26
